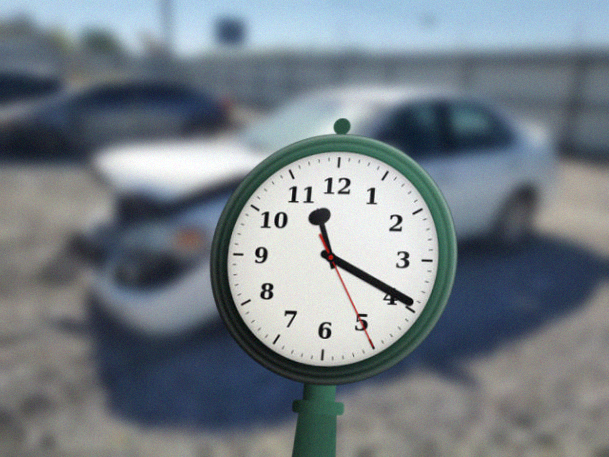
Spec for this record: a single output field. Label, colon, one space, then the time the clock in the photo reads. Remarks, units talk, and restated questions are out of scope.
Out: 11:19:25
